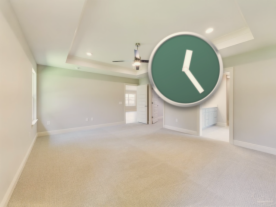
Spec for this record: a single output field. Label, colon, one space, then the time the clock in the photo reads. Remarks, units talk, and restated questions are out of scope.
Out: 12:24
